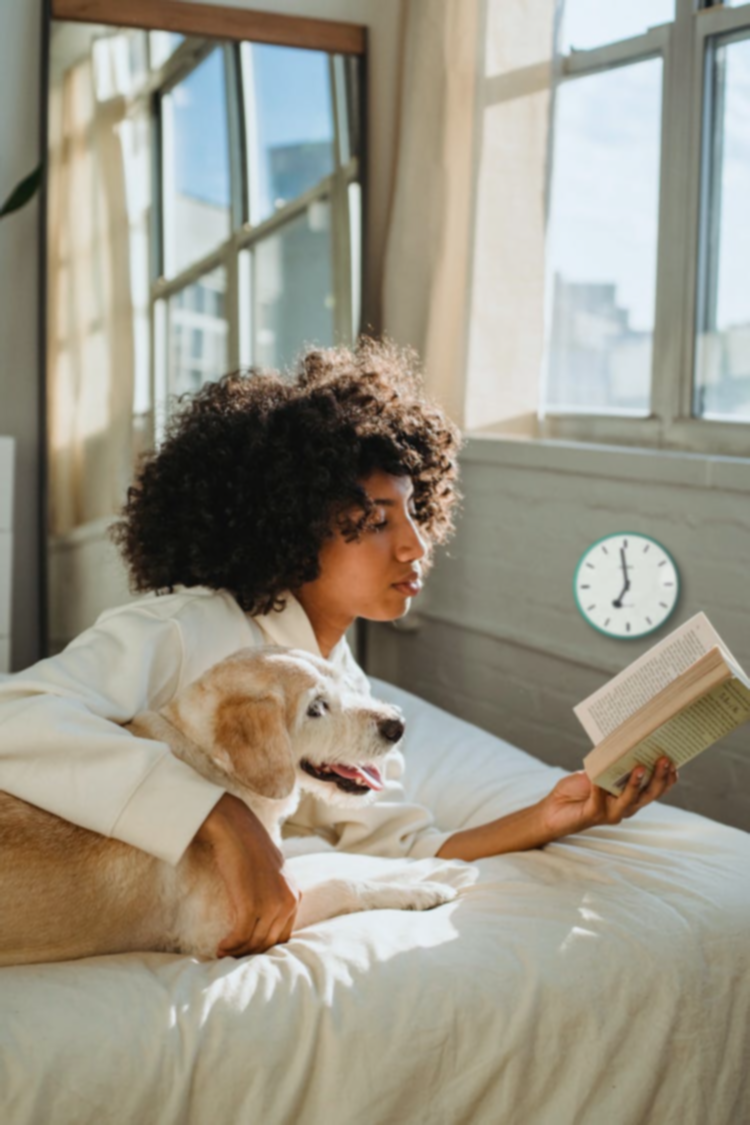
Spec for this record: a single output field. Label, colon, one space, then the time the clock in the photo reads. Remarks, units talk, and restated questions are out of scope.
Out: 6:59
